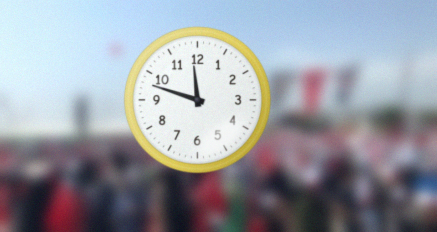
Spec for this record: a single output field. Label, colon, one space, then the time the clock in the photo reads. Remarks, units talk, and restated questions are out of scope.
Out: 11:48
